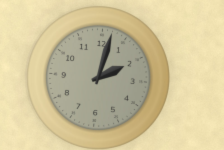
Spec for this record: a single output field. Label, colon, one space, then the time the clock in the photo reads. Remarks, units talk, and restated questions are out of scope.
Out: 2:02
